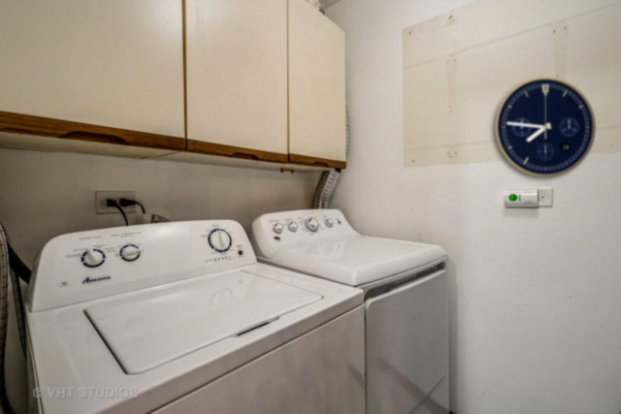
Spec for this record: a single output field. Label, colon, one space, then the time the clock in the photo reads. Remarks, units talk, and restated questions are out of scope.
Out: 7:46
